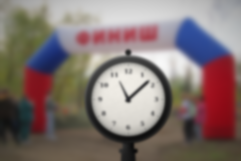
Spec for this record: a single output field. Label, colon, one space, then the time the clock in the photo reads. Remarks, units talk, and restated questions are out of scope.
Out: 11:08
